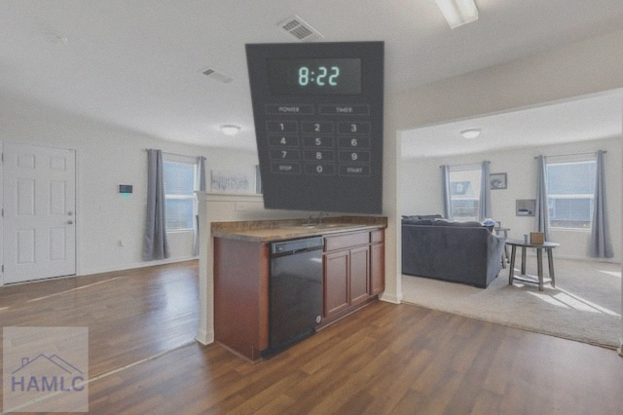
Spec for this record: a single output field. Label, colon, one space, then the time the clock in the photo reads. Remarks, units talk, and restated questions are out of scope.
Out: 8:22
